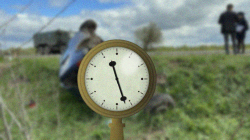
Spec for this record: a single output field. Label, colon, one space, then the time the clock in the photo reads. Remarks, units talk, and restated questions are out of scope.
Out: 11:27
